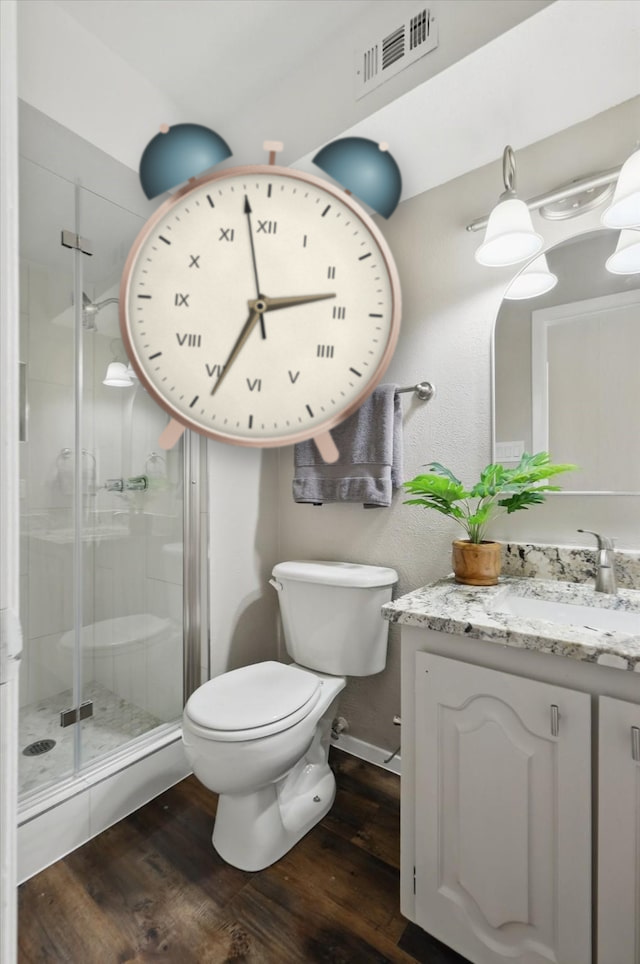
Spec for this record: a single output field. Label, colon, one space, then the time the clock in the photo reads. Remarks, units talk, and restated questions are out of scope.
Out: 2:33:58
